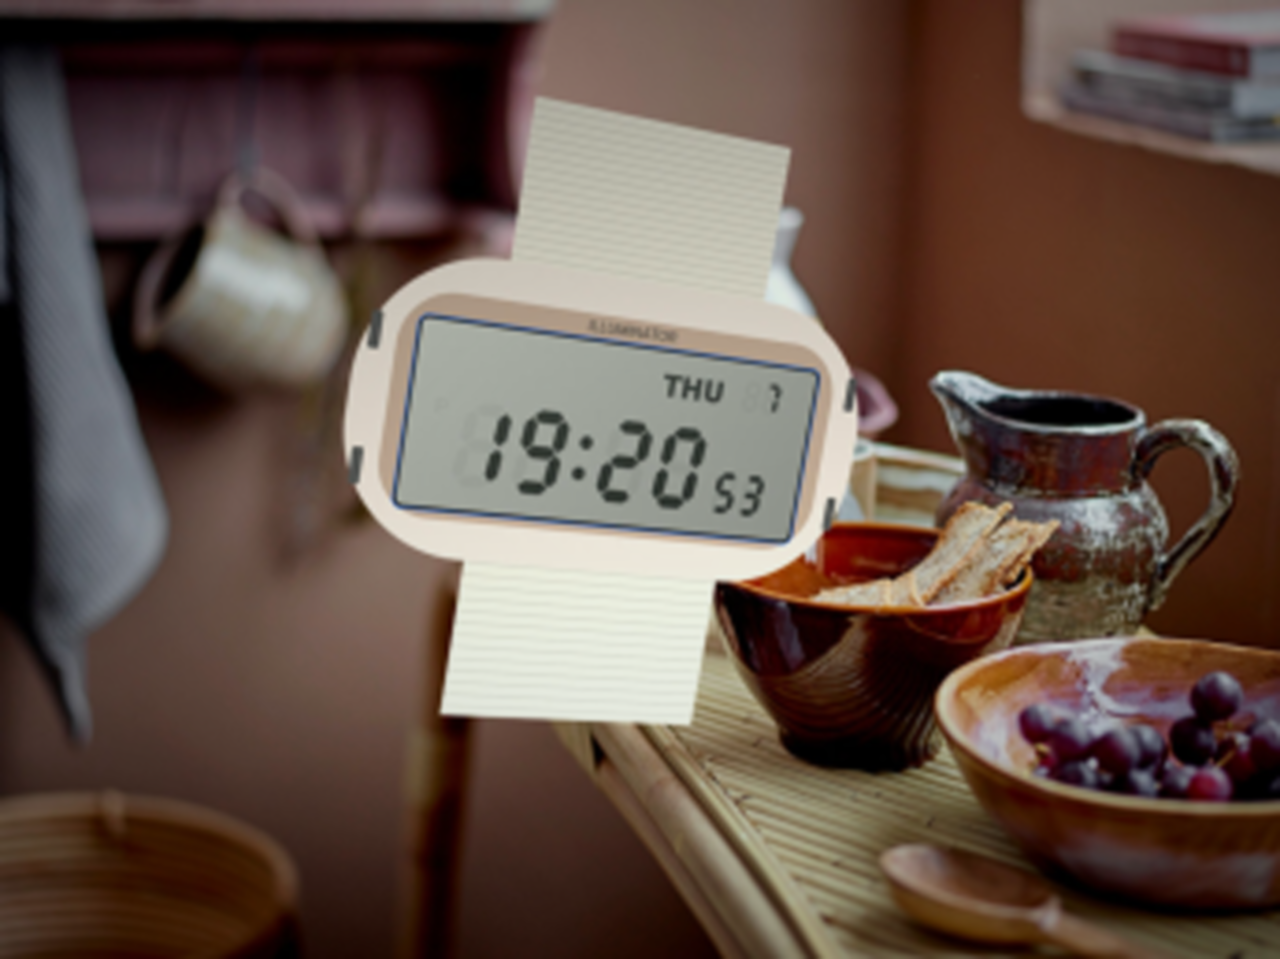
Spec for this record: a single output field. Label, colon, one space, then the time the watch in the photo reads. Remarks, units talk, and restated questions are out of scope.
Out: 19:20:53
